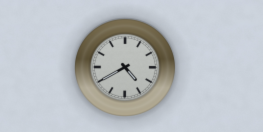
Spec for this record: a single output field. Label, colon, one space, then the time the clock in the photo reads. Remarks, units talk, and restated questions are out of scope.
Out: 4:40
